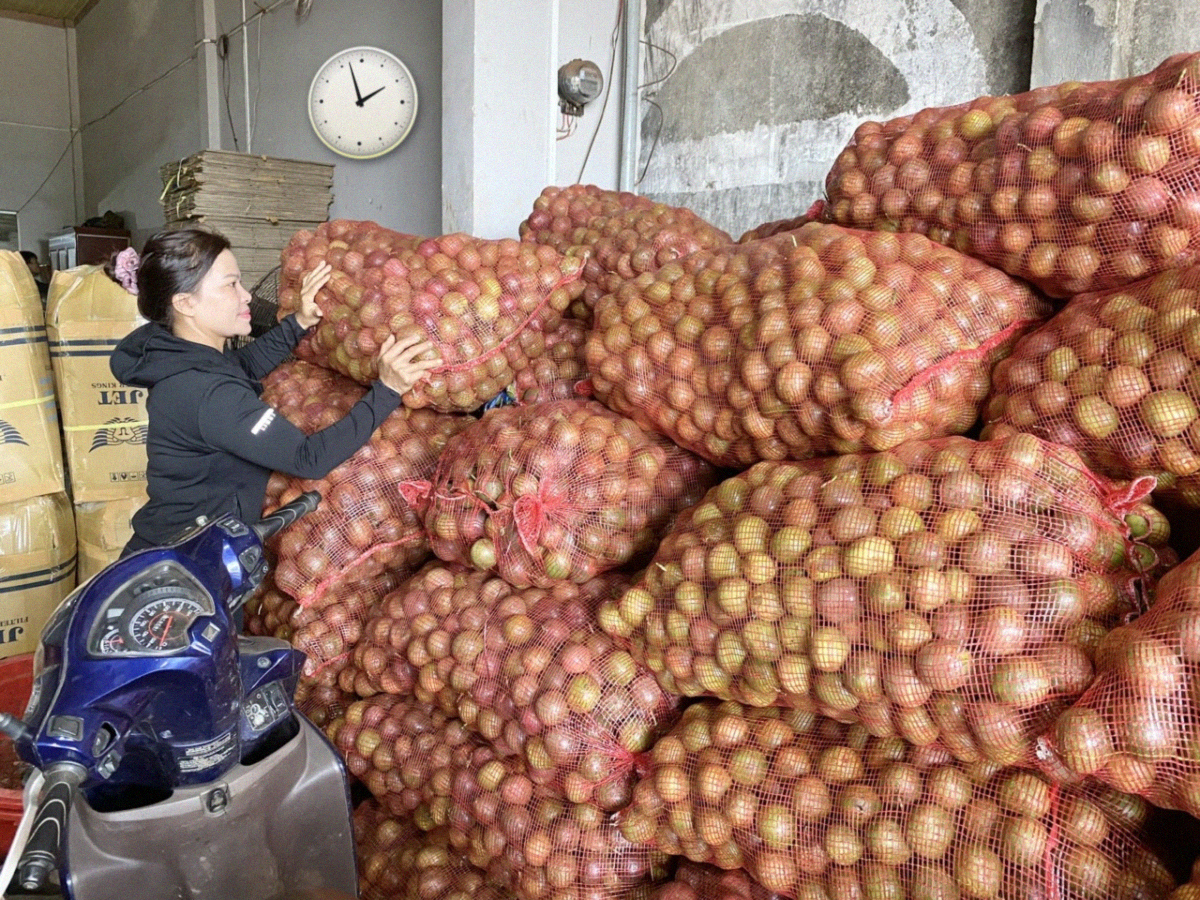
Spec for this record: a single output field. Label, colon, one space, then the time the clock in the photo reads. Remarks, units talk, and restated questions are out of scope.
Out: 1:57
